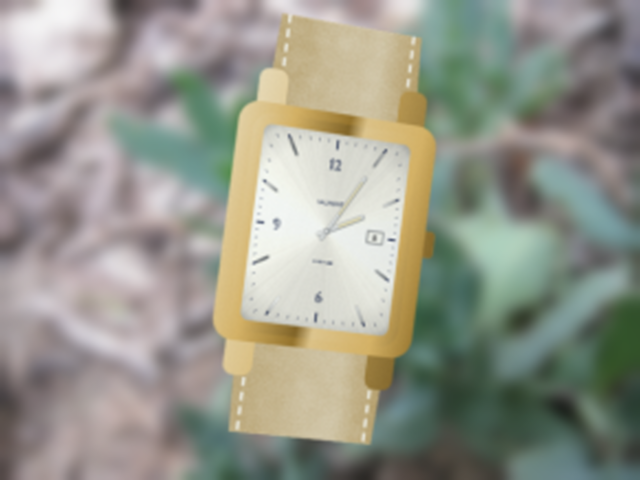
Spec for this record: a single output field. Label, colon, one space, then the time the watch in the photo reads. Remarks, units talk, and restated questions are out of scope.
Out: 2:05
